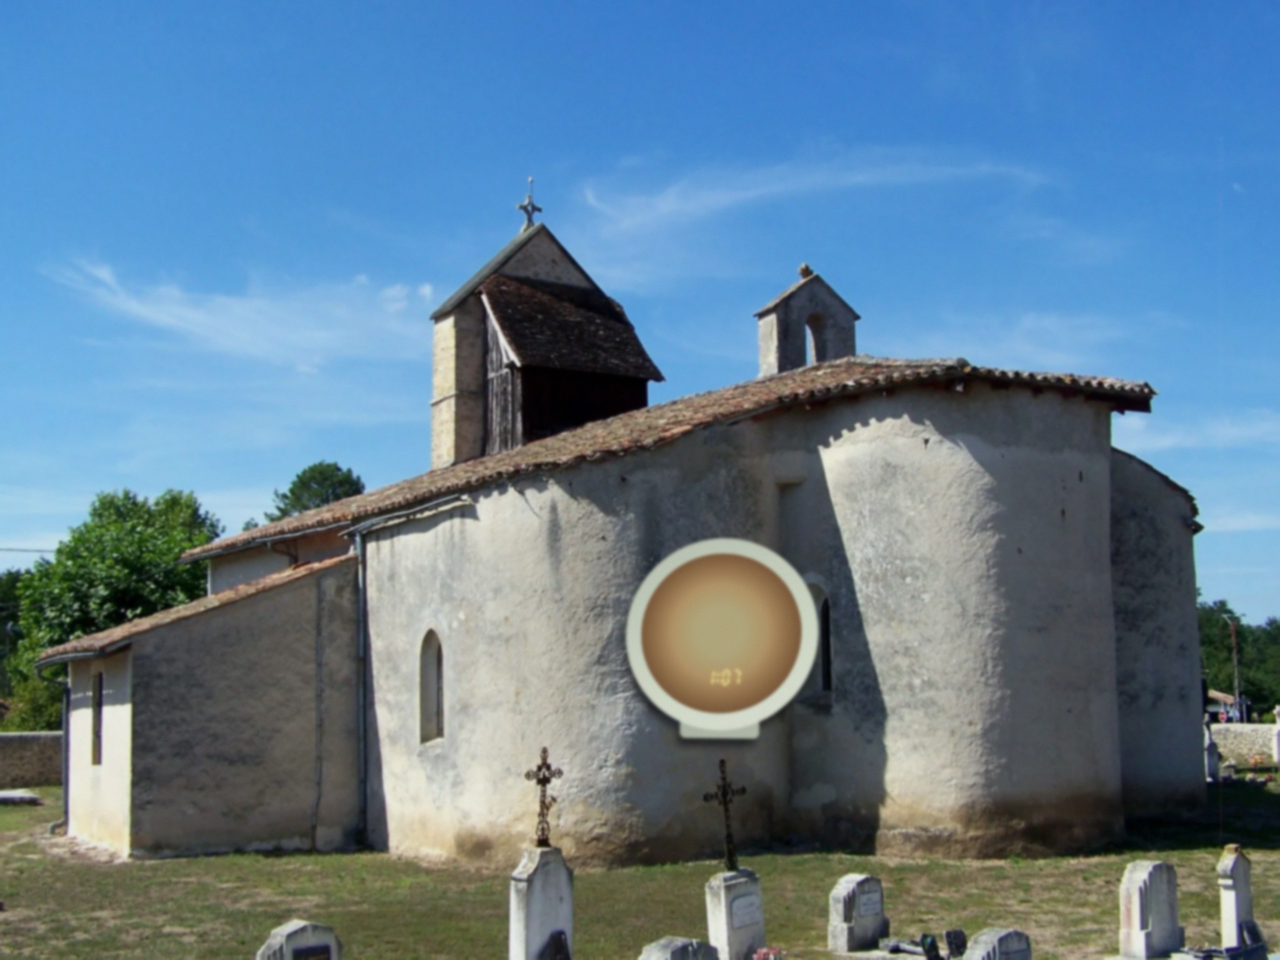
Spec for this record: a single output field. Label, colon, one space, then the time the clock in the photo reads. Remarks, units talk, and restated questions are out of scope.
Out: 1:07
